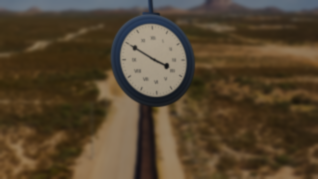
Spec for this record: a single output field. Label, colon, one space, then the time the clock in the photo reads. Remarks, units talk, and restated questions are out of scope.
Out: 3:50
